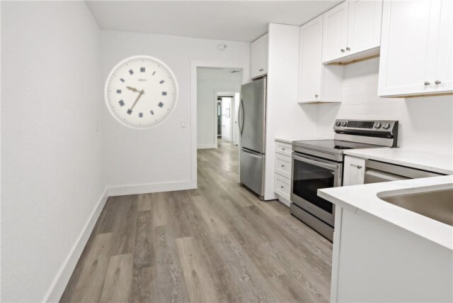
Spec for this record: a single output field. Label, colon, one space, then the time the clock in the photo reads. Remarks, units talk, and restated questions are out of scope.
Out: 9:35
